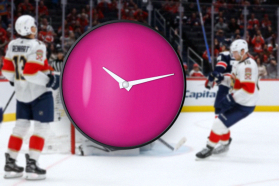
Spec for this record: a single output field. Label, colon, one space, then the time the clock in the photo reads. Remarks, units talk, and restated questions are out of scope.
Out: 10:13
